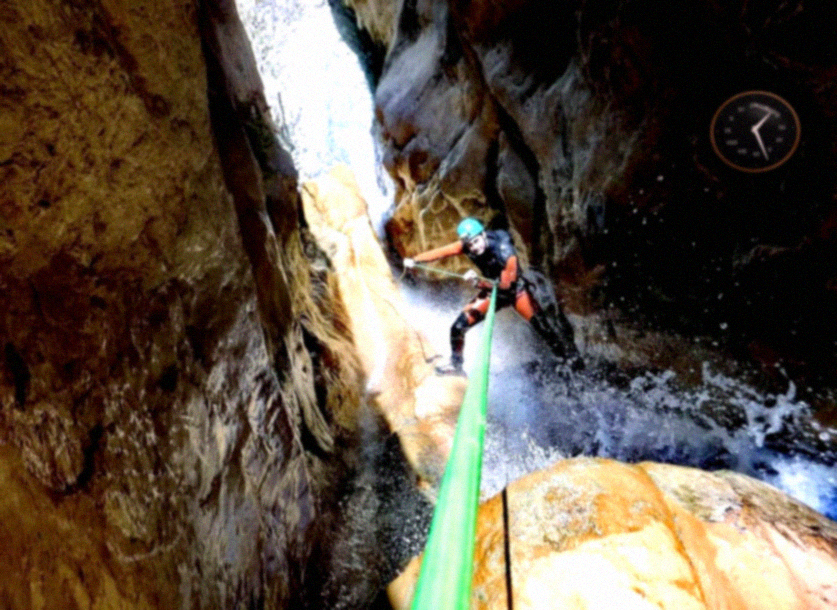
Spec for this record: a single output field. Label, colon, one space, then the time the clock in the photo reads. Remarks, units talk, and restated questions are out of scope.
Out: 1:27
